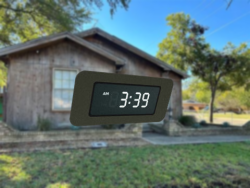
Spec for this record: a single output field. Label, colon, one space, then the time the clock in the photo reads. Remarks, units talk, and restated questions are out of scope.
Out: 3:39
